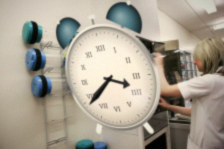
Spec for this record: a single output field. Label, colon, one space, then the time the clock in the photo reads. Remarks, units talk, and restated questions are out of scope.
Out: 3:39
